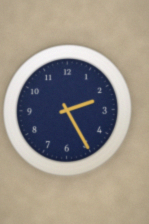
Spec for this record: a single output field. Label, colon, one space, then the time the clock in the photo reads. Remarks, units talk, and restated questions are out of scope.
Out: 2:25
